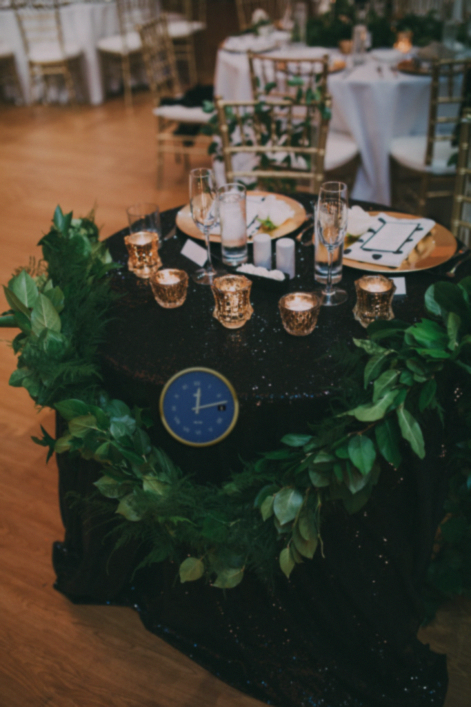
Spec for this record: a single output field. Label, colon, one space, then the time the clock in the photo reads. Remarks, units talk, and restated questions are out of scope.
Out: 12:13
